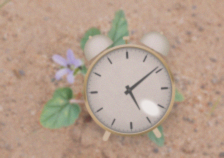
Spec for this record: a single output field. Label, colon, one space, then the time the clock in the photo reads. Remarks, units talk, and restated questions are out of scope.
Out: 5:09
